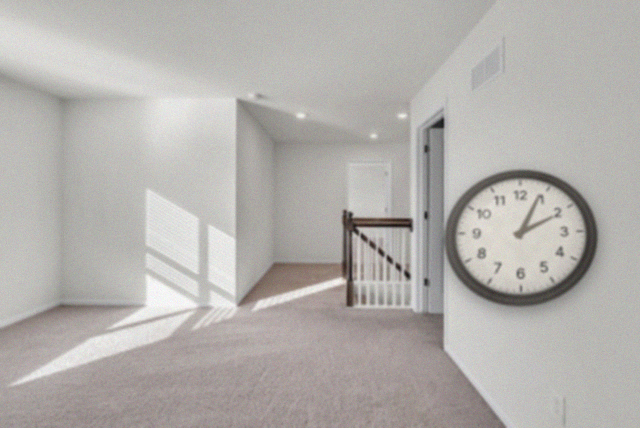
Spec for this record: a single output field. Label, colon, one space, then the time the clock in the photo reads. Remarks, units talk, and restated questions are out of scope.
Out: 2:04
